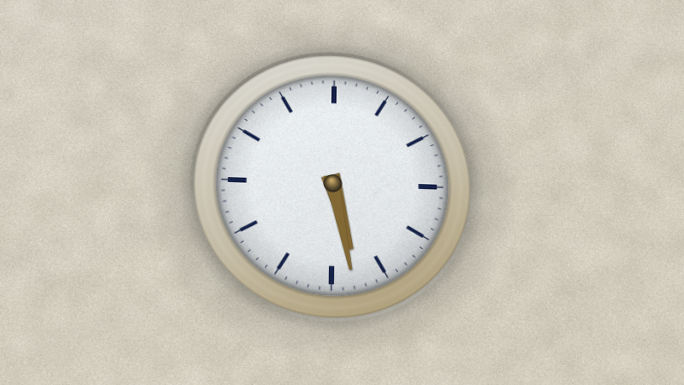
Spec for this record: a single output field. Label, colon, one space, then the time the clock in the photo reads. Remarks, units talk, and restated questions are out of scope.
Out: 5:28
